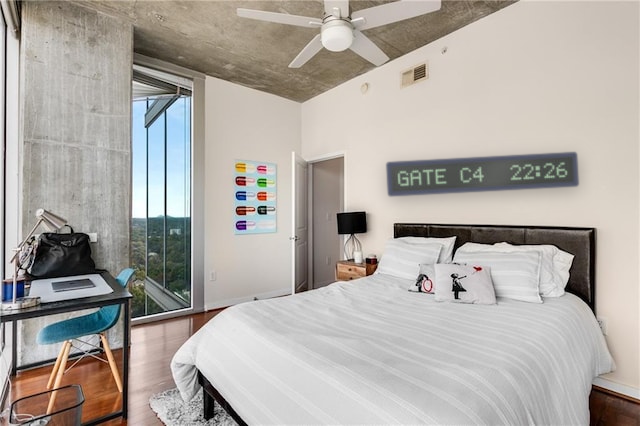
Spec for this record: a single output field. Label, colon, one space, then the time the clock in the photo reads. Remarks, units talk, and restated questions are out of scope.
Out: 22:26
